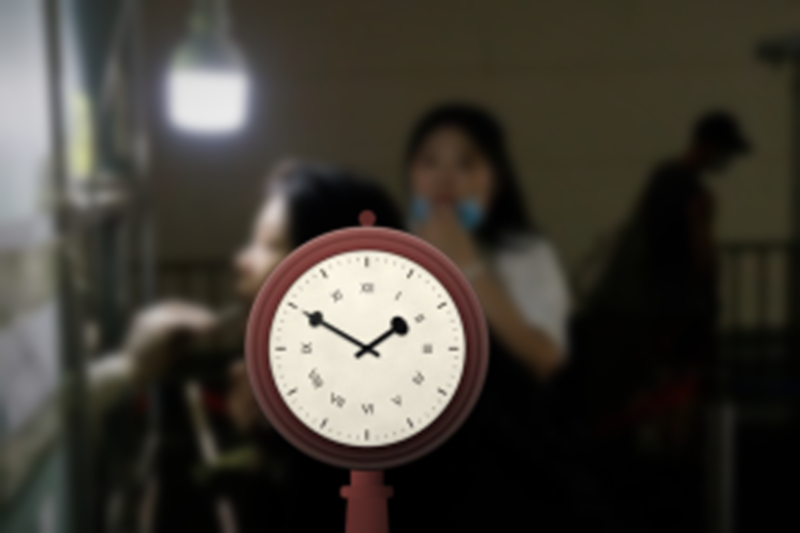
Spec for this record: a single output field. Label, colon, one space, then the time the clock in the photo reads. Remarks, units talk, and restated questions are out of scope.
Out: 1:50
